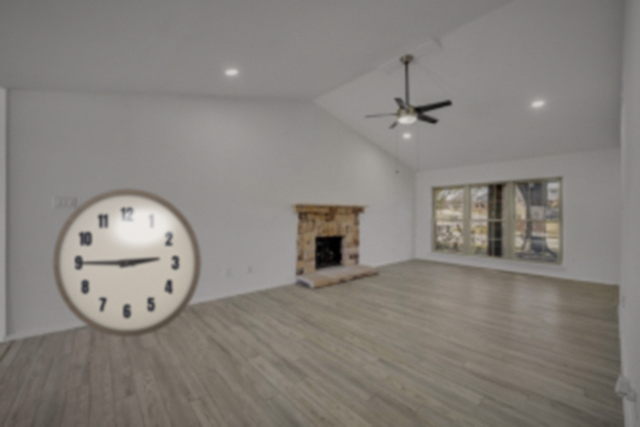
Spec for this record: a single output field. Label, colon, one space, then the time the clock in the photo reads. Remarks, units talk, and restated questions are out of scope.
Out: 2:45
